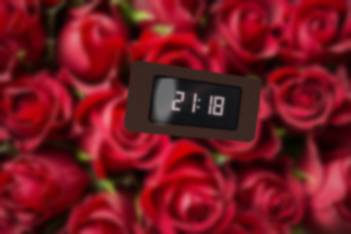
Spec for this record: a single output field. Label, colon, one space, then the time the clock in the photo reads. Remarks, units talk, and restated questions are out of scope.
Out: 21:18
